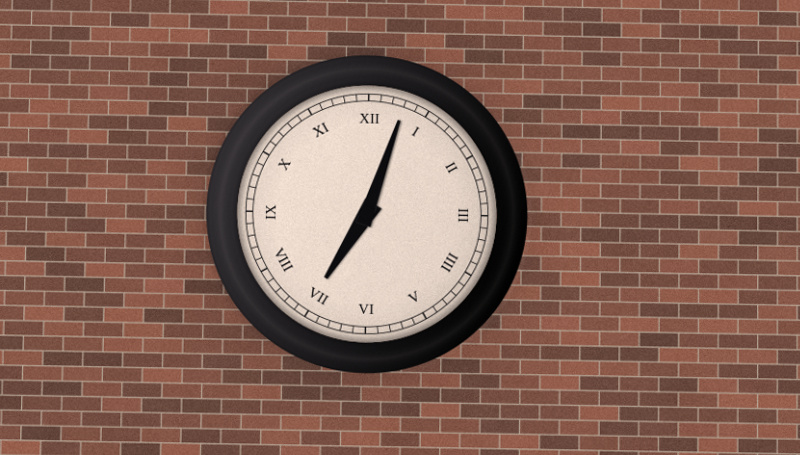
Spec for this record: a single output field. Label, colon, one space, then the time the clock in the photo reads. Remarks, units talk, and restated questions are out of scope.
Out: 7:03
